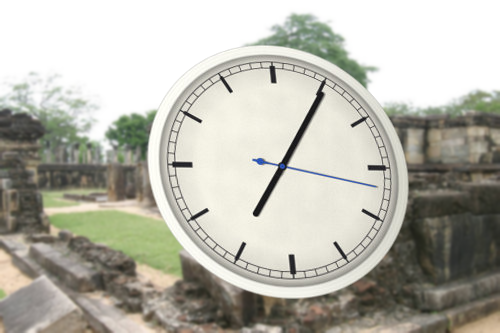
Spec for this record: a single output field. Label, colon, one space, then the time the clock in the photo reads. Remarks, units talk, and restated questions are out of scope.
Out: 7:05:17
